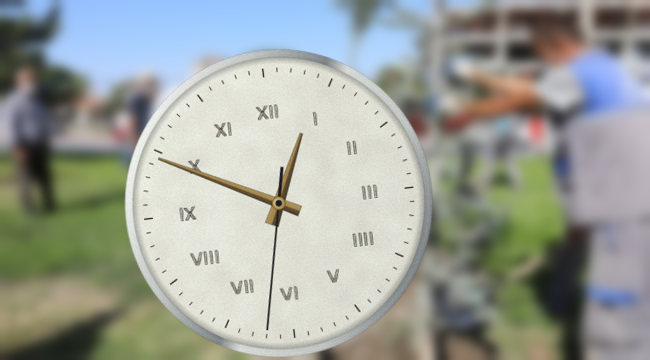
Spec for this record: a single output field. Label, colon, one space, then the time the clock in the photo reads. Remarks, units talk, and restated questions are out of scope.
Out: 12:49:32
